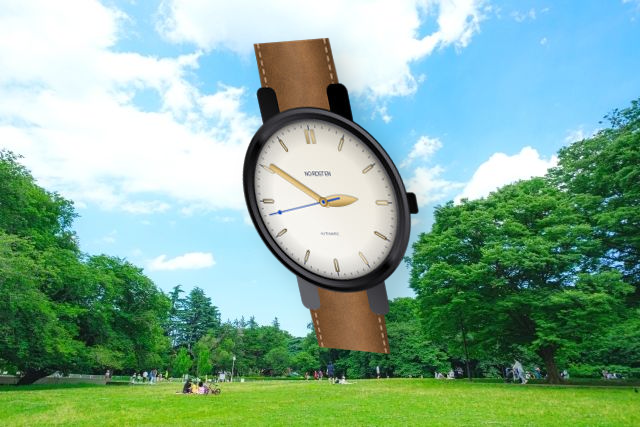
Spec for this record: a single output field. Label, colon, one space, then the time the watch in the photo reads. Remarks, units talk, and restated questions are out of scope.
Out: 2:50:43
